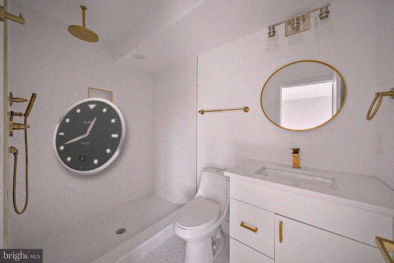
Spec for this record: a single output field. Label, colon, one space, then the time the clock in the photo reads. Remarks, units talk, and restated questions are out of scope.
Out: 12:41
